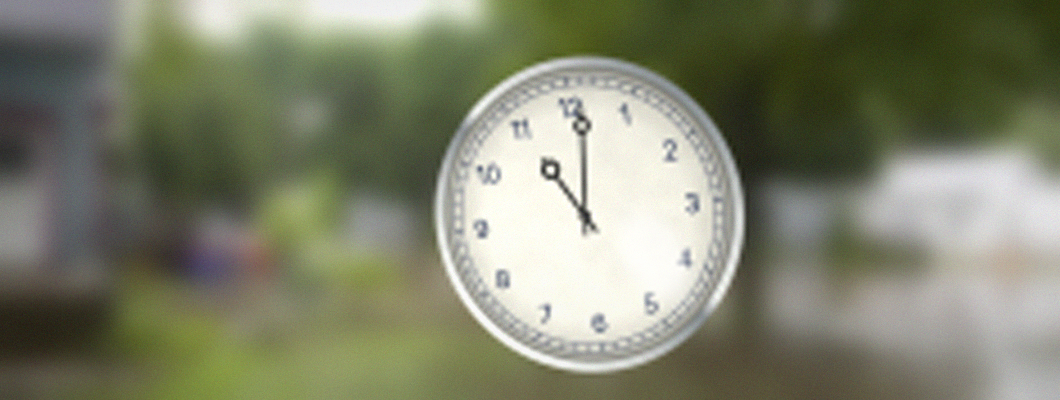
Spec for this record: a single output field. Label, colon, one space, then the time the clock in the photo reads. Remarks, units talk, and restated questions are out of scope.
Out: 11:01
